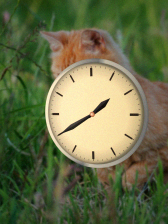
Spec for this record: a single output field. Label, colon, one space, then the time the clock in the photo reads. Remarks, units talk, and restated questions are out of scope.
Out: 1:40
